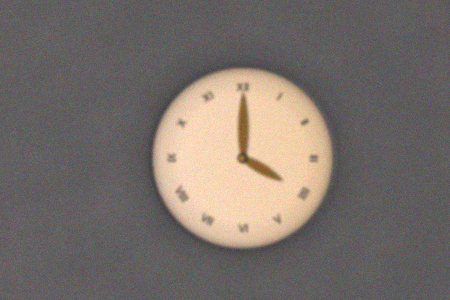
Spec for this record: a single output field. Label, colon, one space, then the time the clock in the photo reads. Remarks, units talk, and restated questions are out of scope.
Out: 4:00
